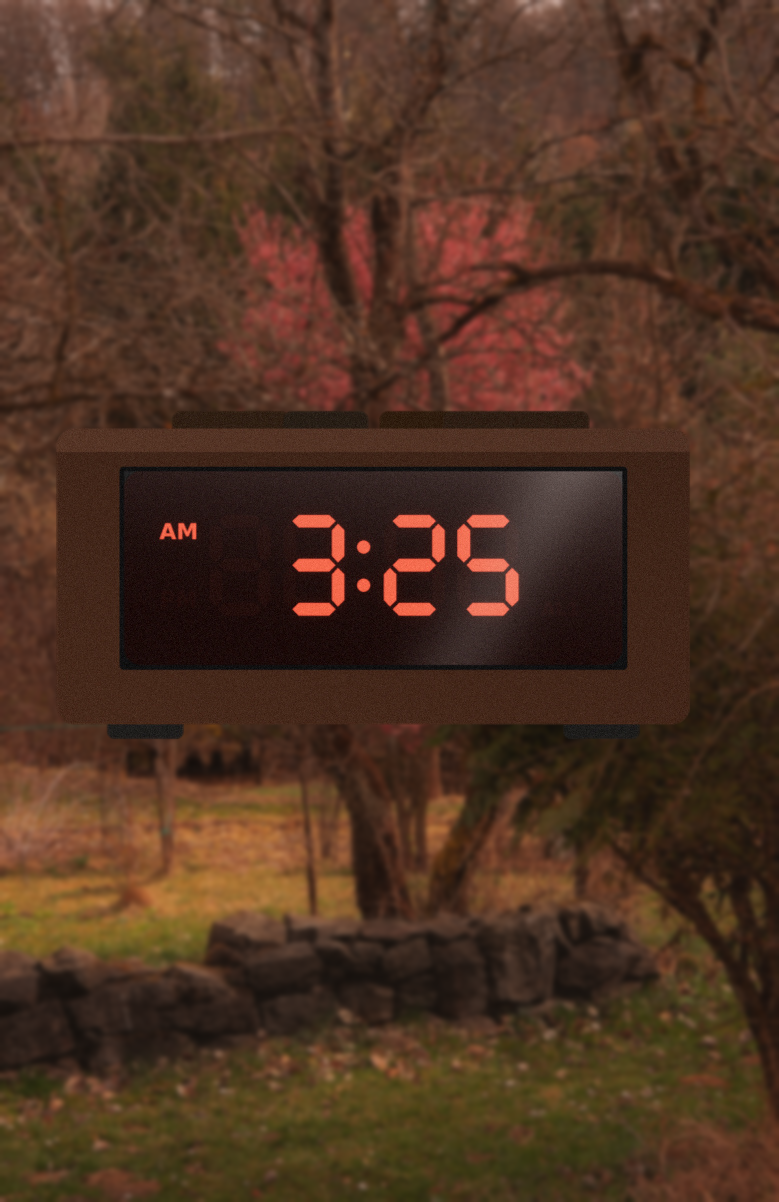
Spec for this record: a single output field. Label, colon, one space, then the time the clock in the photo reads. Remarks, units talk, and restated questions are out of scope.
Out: 3:25
